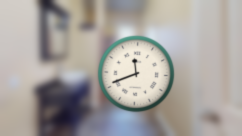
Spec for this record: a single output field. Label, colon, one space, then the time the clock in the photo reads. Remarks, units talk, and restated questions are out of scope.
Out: 11:41
